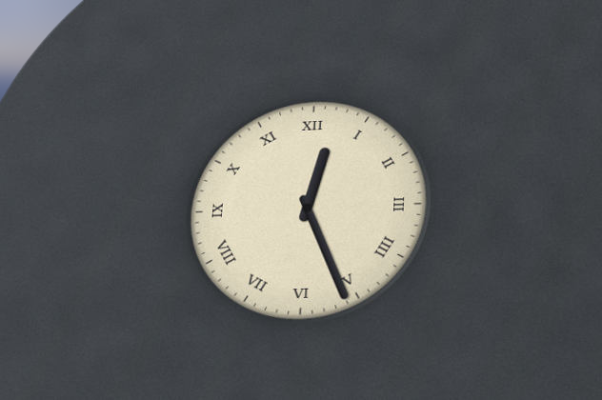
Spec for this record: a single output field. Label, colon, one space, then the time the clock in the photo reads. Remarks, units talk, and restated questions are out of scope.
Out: 12:26
